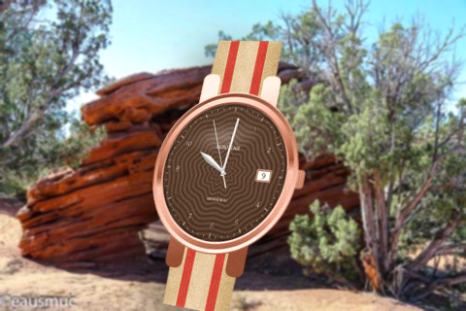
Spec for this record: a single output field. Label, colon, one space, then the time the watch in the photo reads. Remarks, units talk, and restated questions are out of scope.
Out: 10:00:56
